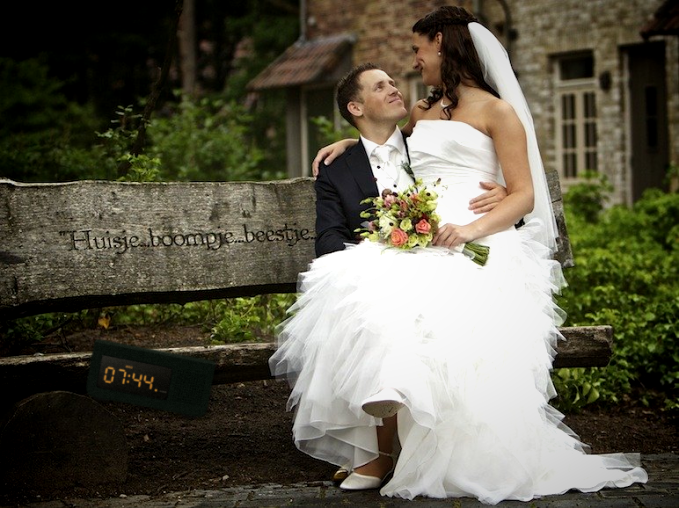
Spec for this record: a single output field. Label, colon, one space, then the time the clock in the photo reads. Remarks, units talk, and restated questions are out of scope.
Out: 7:44
